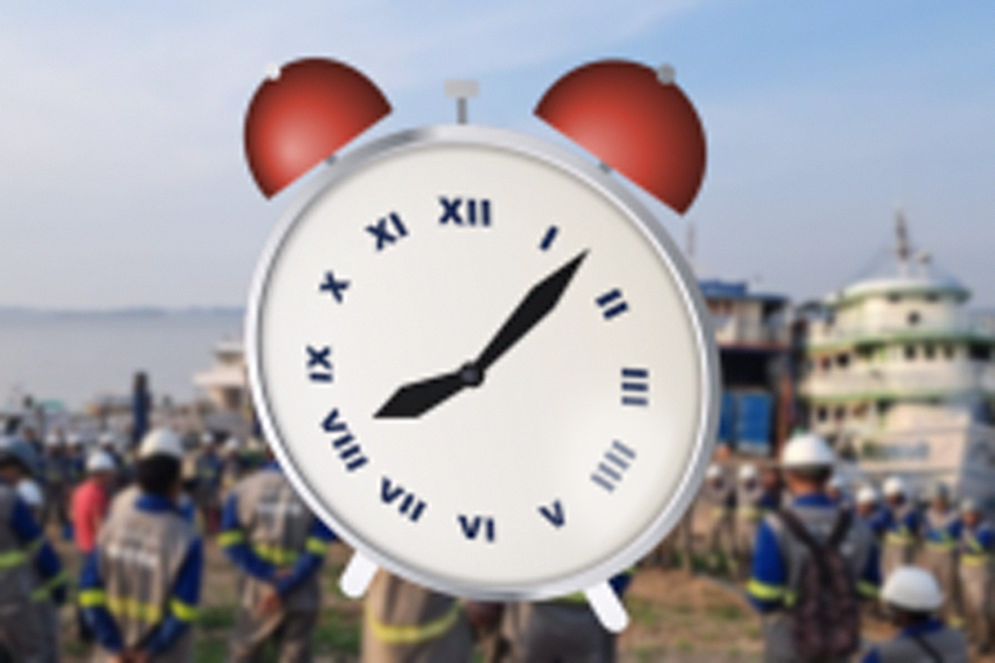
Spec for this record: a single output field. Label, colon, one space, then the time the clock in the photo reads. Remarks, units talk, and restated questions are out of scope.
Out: 8:07
